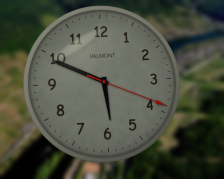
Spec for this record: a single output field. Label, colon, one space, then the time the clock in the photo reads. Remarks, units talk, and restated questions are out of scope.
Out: 5:49:19
